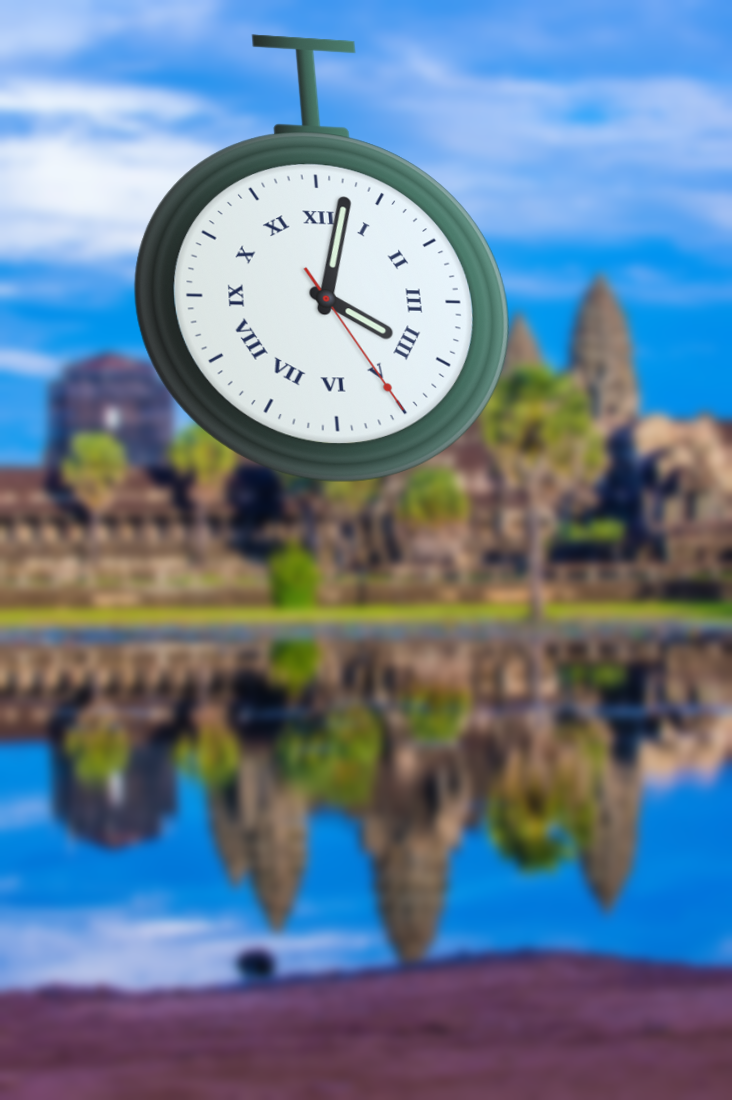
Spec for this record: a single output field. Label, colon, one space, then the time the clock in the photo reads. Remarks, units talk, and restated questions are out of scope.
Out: 4:02:25
